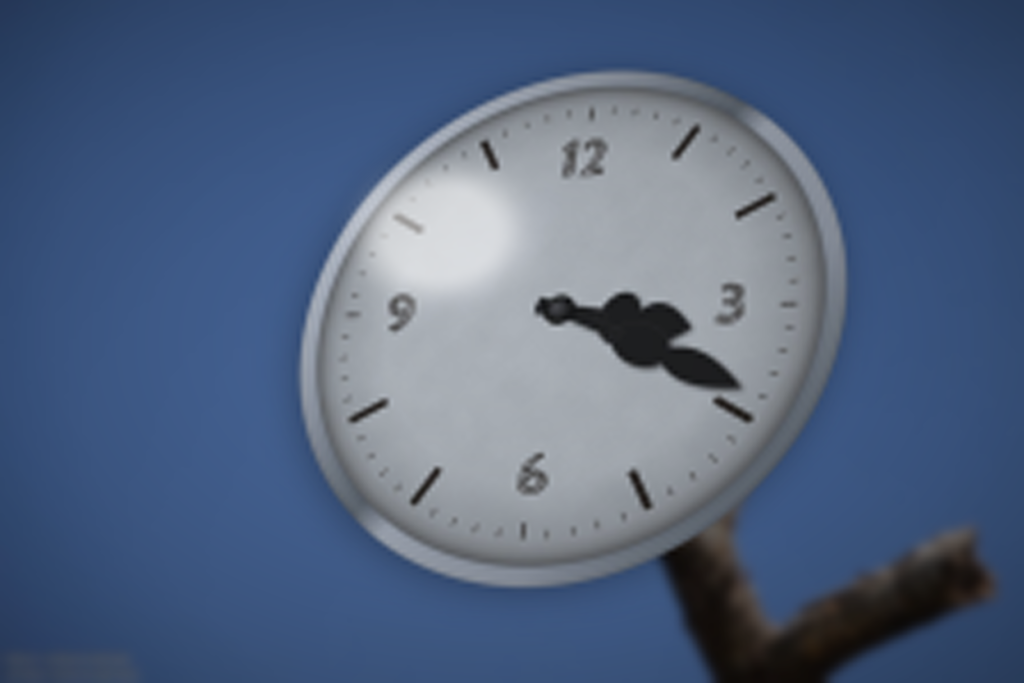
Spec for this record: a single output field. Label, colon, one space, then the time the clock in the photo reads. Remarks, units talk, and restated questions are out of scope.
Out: 3:19
